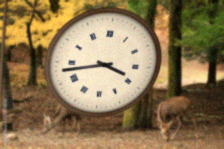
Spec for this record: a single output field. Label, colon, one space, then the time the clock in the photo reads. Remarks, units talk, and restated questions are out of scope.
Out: 3:43
